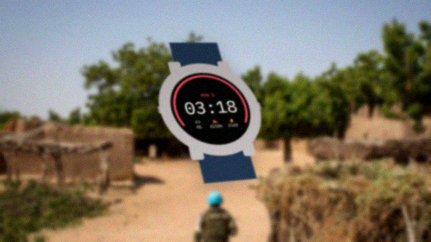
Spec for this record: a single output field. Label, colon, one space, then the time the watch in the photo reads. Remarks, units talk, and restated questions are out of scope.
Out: 3:18
